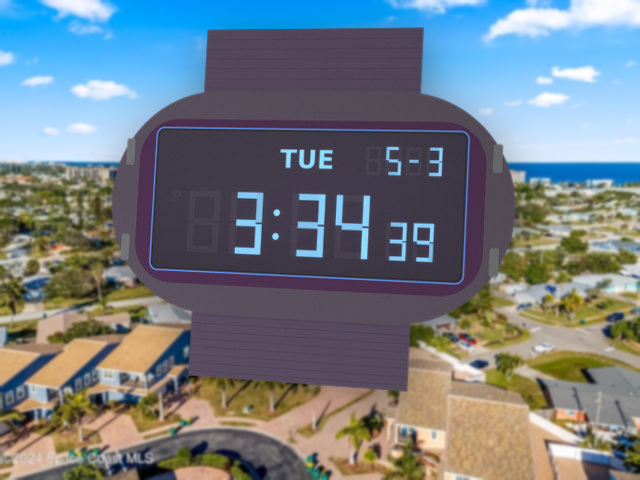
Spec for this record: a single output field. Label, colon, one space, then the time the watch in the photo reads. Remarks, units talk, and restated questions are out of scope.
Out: 3:34:39
